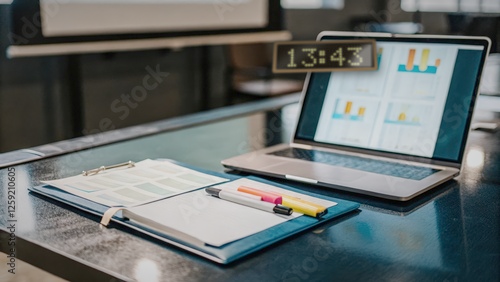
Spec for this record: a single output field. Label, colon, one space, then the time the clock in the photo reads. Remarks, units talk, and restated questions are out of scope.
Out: 13:43
